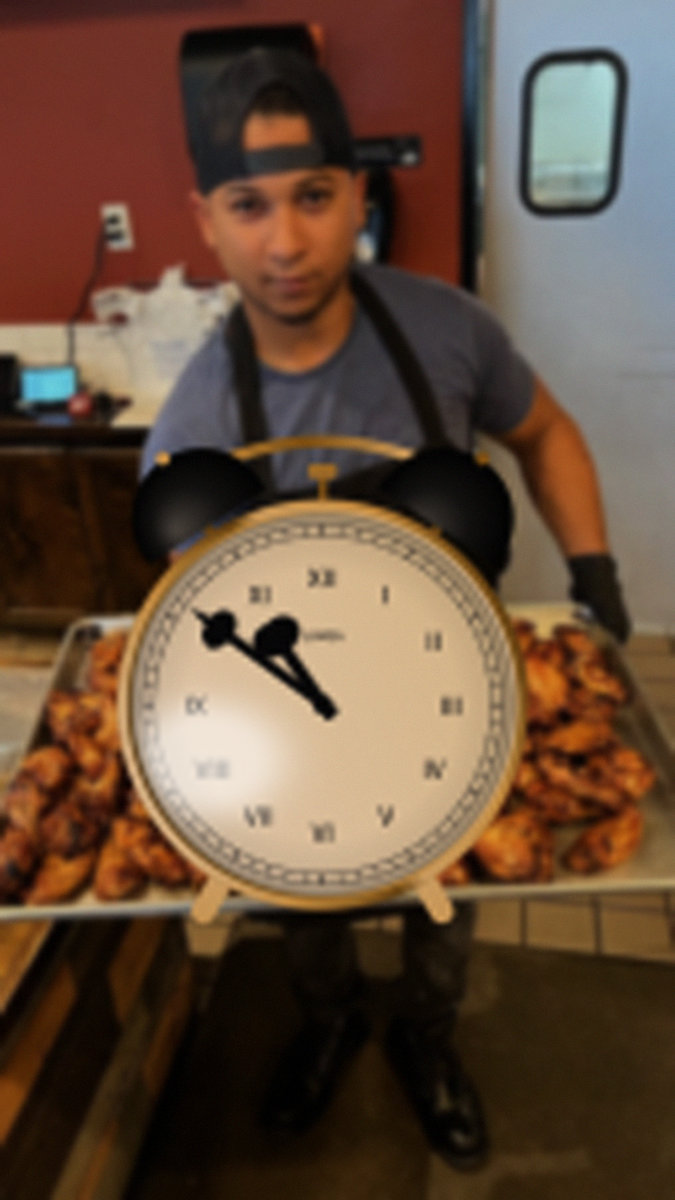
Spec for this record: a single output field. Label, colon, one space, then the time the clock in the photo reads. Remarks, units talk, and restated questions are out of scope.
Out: 10:51
